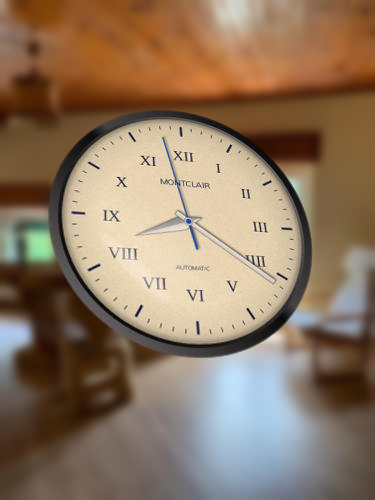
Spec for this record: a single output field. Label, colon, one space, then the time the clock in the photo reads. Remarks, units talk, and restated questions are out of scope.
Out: 8:20:58
